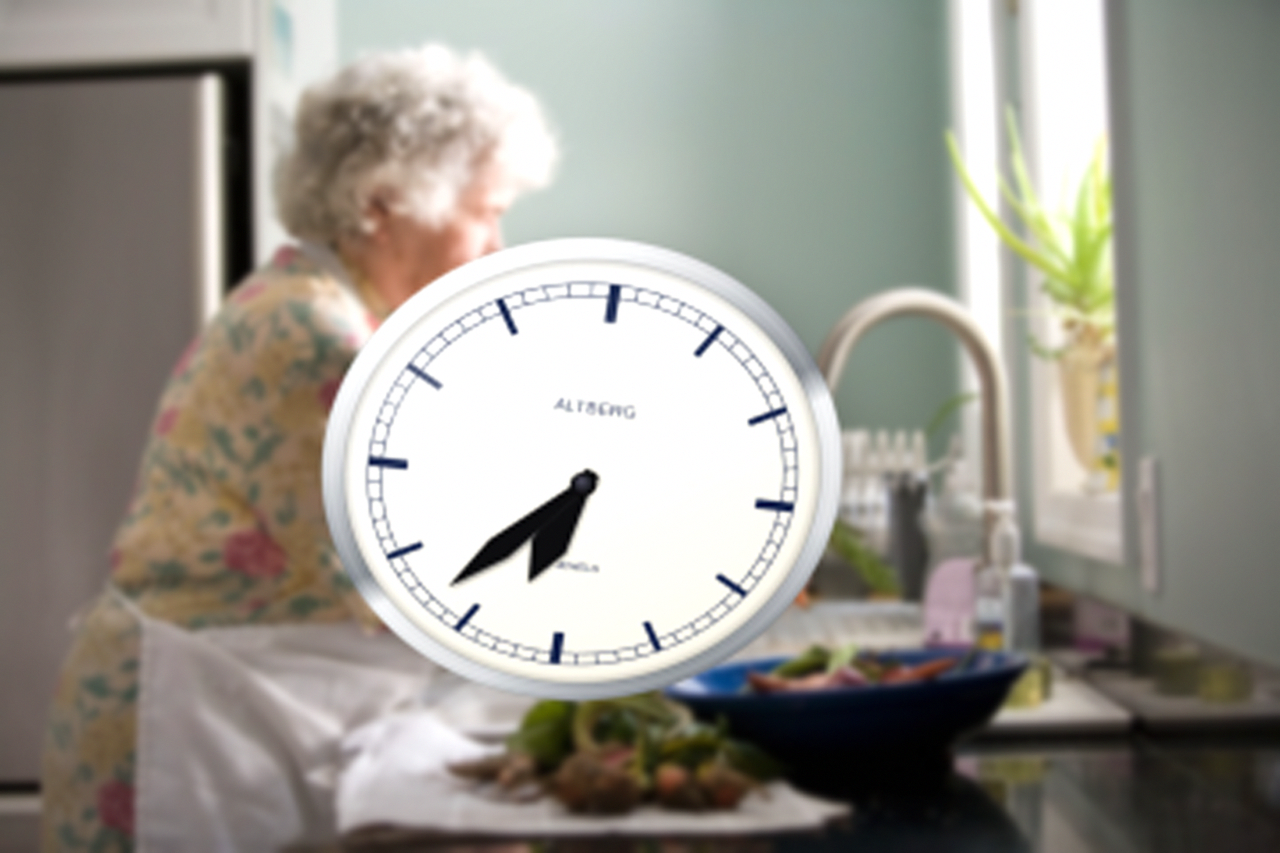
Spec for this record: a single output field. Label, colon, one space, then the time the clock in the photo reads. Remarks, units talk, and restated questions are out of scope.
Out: 6:37
